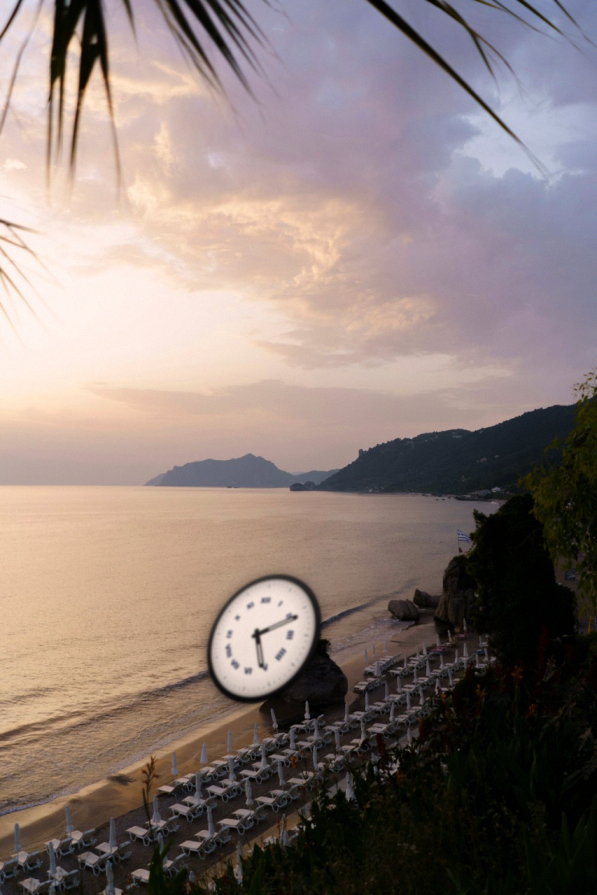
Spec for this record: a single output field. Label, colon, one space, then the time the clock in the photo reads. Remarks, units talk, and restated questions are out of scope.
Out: 5:11
